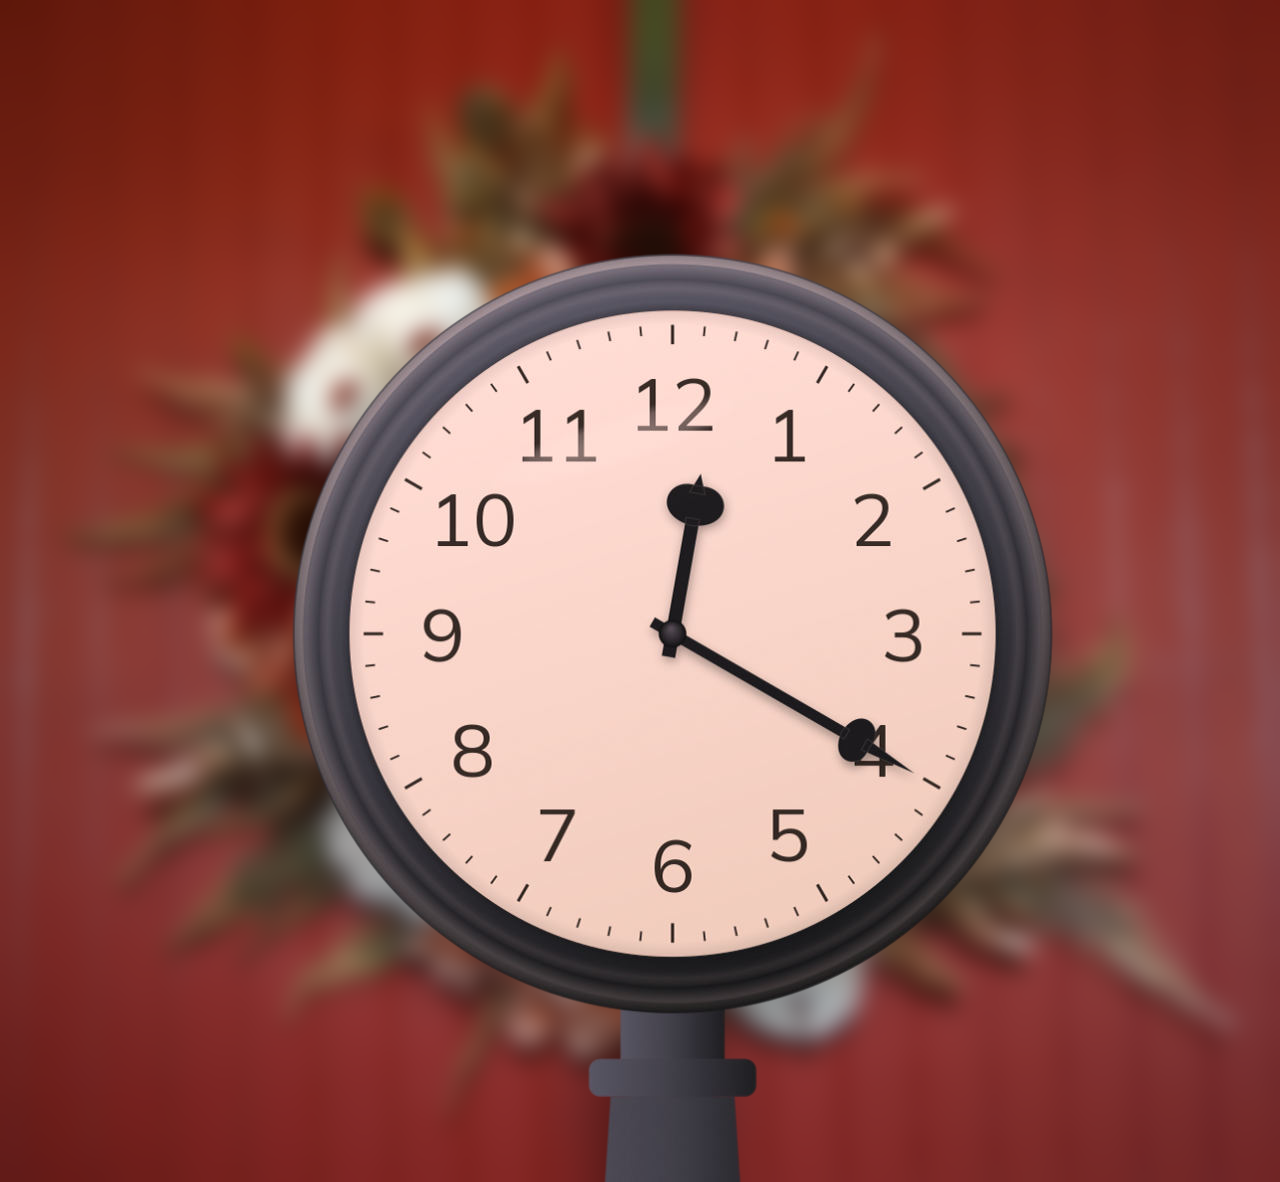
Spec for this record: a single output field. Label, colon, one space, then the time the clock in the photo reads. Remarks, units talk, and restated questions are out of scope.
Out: 12:20
